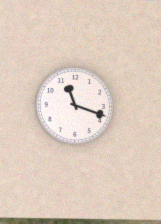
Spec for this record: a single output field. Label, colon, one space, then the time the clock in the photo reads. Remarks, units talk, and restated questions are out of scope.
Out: 11:18
